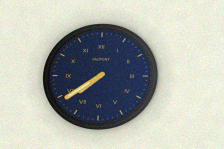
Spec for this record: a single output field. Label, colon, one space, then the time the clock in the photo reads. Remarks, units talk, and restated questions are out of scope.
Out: 7:39
